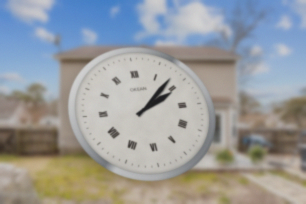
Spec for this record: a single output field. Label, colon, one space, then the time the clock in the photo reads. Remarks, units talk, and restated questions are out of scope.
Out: 2:08
